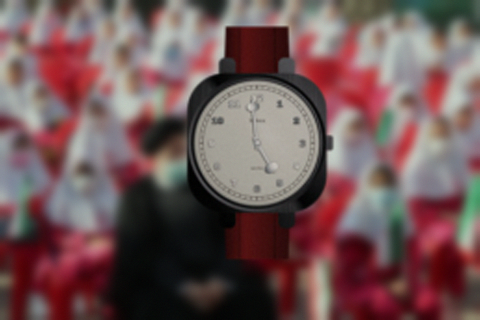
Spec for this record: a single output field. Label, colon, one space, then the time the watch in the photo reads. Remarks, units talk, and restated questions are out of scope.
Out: 4:59
